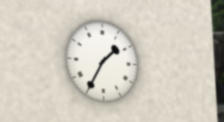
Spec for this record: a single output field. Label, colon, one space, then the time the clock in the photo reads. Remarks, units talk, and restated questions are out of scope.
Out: 1:35
